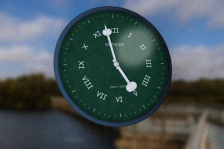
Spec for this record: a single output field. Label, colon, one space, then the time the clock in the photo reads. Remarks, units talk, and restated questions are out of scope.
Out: 4:58
